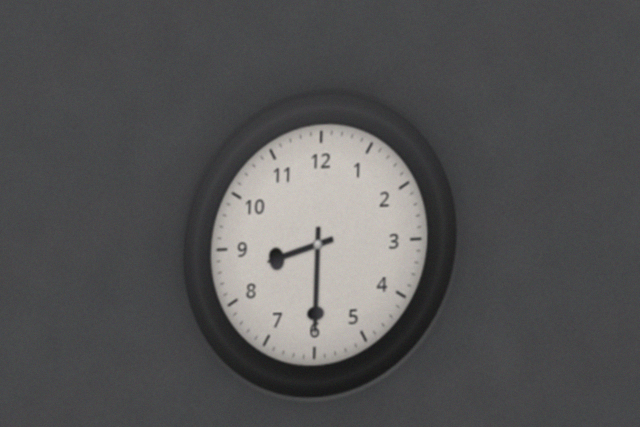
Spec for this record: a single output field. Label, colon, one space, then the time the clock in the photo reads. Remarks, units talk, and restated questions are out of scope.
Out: 8:30
